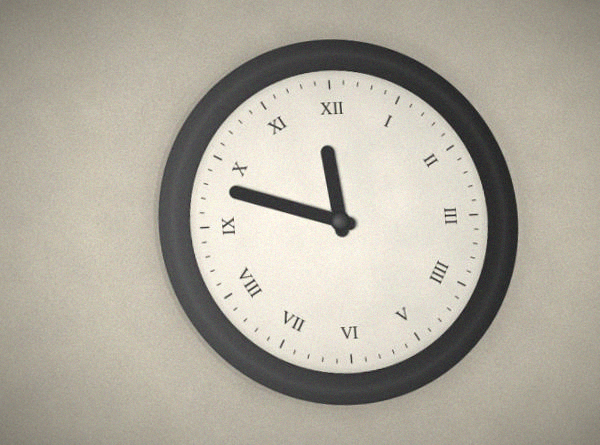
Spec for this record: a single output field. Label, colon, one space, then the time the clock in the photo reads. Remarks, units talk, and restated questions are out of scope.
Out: 11:48
